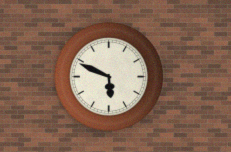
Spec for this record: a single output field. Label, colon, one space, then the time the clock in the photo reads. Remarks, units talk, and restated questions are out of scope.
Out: 5:49
